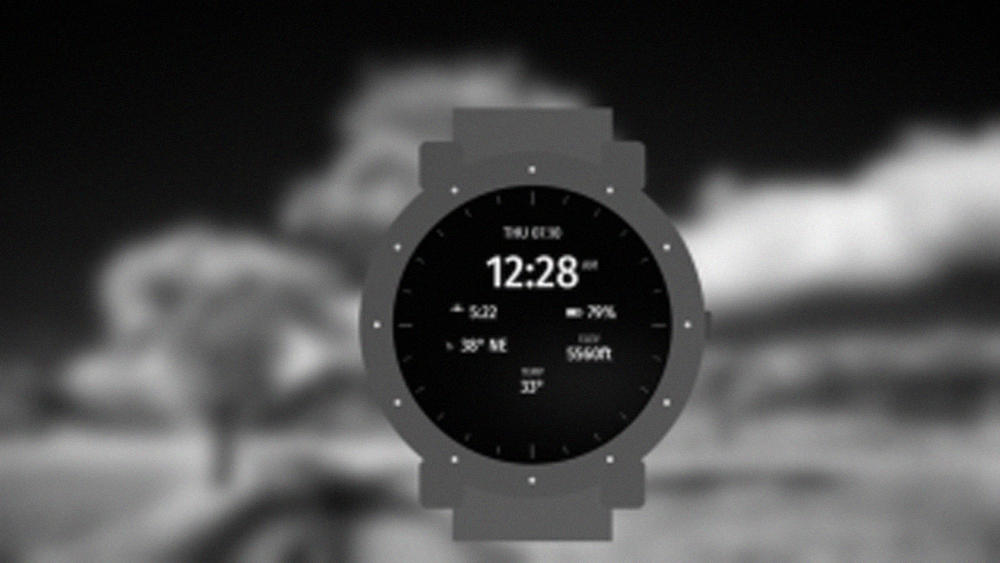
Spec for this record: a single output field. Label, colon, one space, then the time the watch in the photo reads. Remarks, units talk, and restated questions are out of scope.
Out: 12:28
